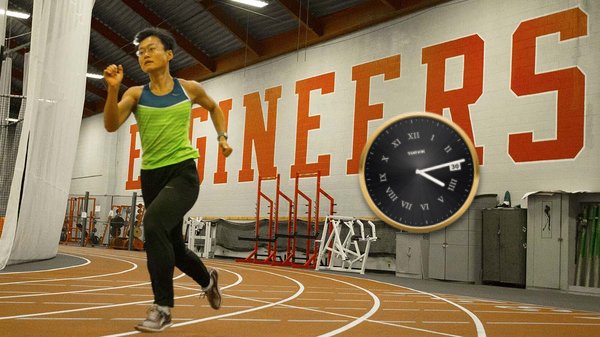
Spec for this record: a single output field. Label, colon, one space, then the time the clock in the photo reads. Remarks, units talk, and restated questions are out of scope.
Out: 4:14
